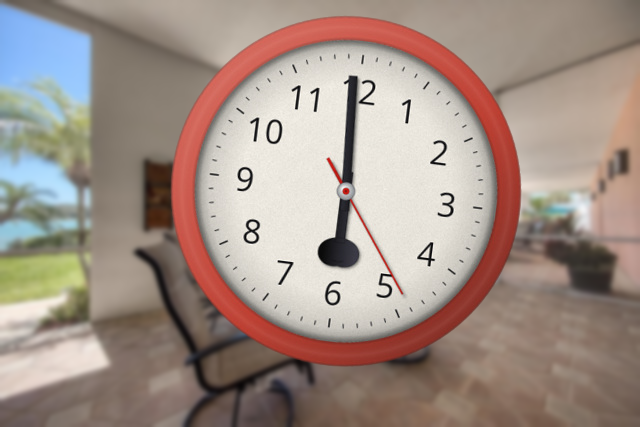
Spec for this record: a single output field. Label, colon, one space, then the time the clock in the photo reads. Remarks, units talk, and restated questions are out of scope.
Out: 5:59:24
